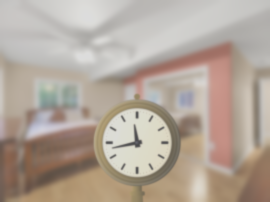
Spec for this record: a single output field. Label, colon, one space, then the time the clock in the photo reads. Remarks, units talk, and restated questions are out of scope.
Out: 11:43
